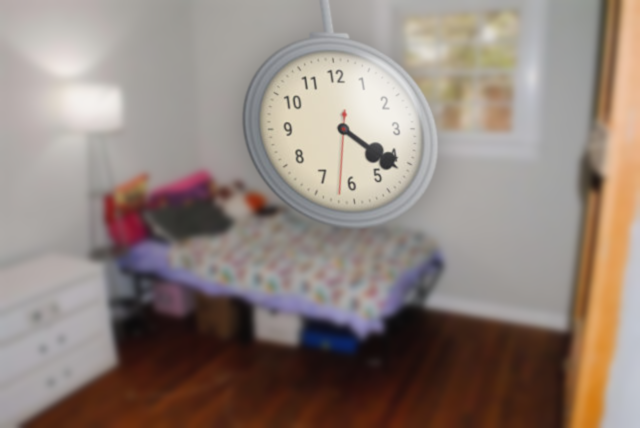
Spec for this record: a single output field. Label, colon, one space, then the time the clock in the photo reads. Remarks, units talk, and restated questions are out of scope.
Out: 4:21:32
